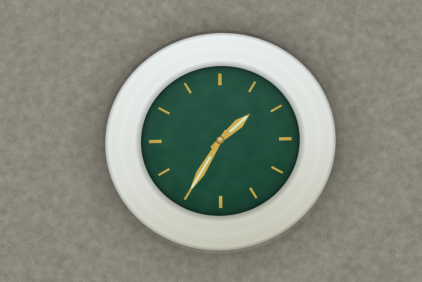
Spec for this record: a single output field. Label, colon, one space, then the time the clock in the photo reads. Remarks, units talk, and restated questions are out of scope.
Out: 1:35
